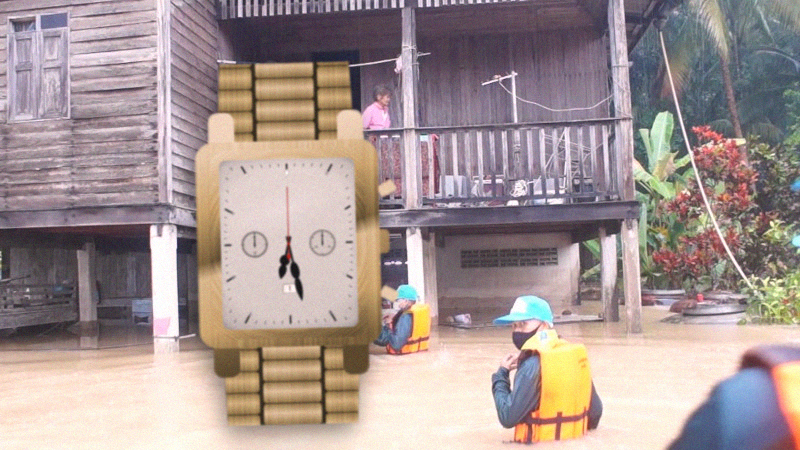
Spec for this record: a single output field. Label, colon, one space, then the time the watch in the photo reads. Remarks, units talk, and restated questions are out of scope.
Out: 6:28
